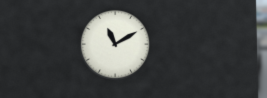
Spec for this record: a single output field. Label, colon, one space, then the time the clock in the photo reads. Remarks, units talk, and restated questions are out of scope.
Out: 11:10
